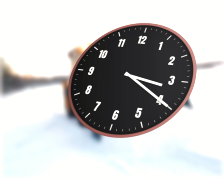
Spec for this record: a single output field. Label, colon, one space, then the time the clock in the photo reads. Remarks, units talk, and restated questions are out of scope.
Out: 3:20
